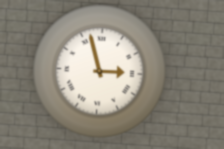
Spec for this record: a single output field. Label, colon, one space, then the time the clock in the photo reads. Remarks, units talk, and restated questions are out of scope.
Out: 2:57
